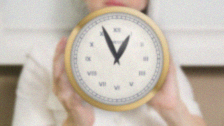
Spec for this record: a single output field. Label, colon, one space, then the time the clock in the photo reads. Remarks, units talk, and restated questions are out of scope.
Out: 12:56
